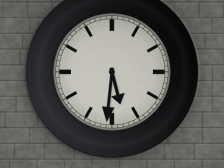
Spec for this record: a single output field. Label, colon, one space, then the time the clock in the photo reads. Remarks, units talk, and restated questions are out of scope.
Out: 5:31
